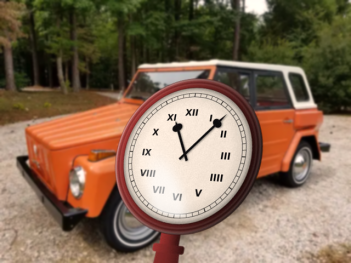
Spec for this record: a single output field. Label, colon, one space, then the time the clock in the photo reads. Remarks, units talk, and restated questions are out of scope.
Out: 11:07
